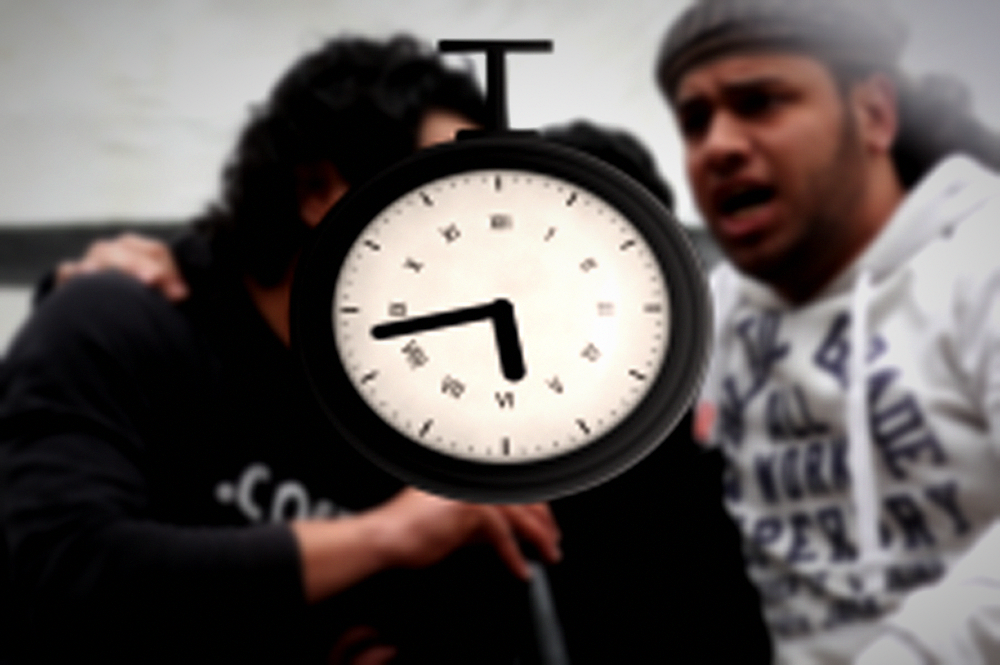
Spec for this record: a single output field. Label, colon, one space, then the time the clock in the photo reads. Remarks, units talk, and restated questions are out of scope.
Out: 5:43
